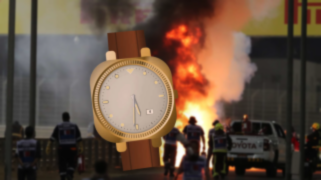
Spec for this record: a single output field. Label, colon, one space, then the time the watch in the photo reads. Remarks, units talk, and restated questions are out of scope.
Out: 5:31
